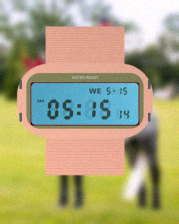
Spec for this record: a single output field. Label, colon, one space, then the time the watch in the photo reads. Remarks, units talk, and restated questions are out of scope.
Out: 5:15:14
